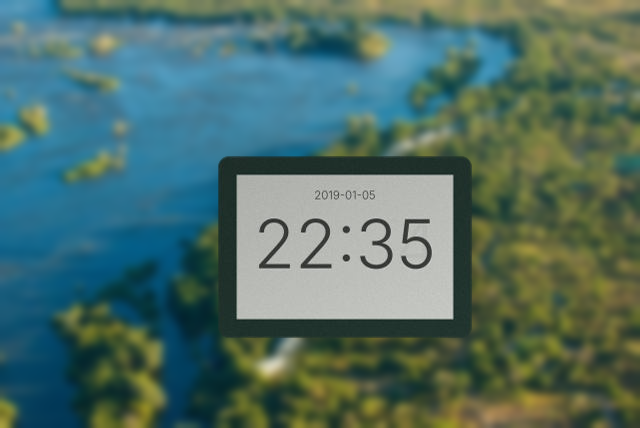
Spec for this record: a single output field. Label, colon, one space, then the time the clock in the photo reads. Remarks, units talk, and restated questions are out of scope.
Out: 22:35
